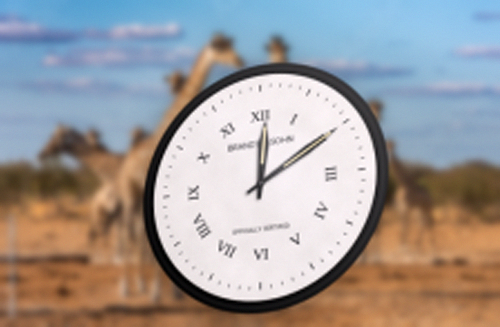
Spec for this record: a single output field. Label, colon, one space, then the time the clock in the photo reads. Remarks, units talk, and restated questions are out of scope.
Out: 12:10
